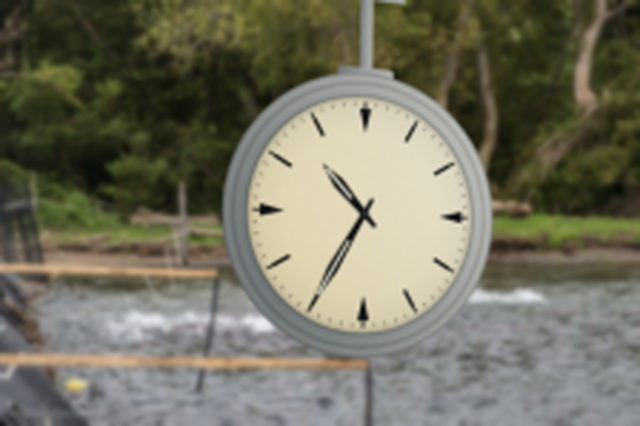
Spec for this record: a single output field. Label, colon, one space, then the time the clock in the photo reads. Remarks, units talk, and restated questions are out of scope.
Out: 10:35
